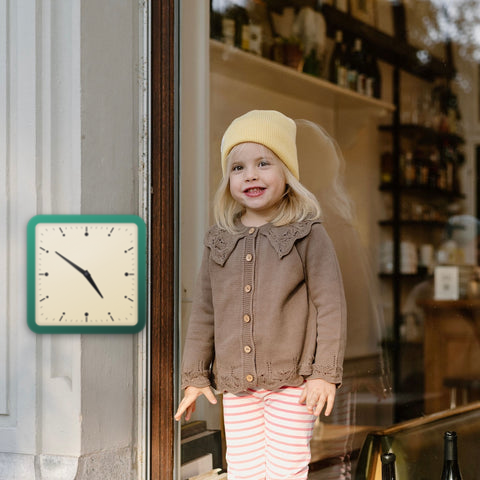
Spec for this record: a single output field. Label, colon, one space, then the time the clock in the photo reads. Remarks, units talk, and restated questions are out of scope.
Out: 4:51
